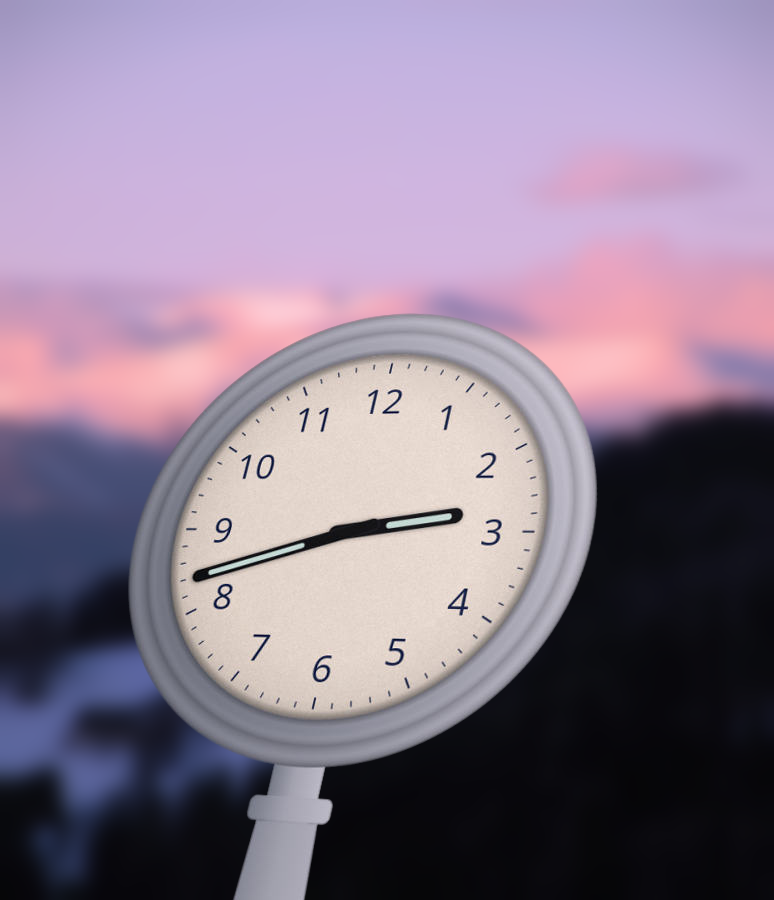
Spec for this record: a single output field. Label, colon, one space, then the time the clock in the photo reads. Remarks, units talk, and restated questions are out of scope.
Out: 2:42
